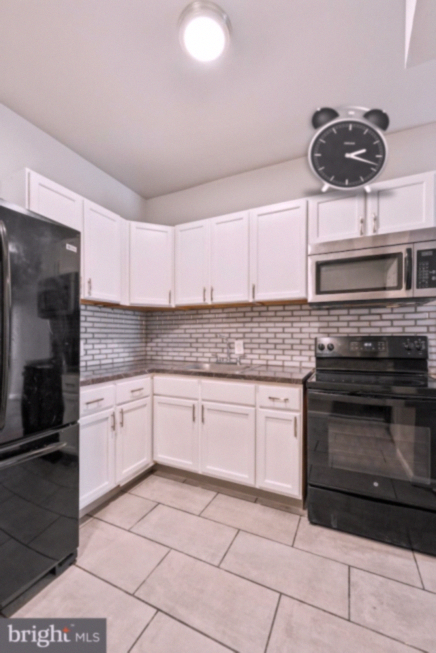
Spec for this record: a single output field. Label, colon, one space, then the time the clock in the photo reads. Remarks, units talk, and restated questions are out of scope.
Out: 2:18
